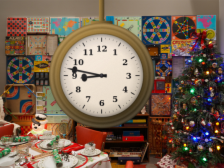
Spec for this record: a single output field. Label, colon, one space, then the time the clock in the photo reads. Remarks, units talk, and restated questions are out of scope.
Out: 8:47
